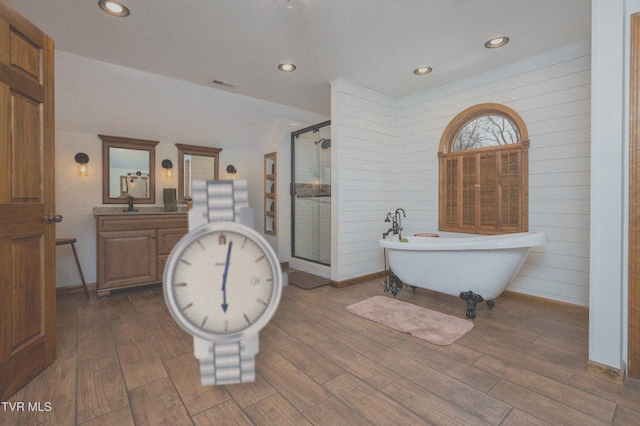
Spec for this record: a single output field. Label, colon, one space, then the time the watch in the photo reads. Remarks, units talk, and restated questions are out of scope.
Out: 6:02
